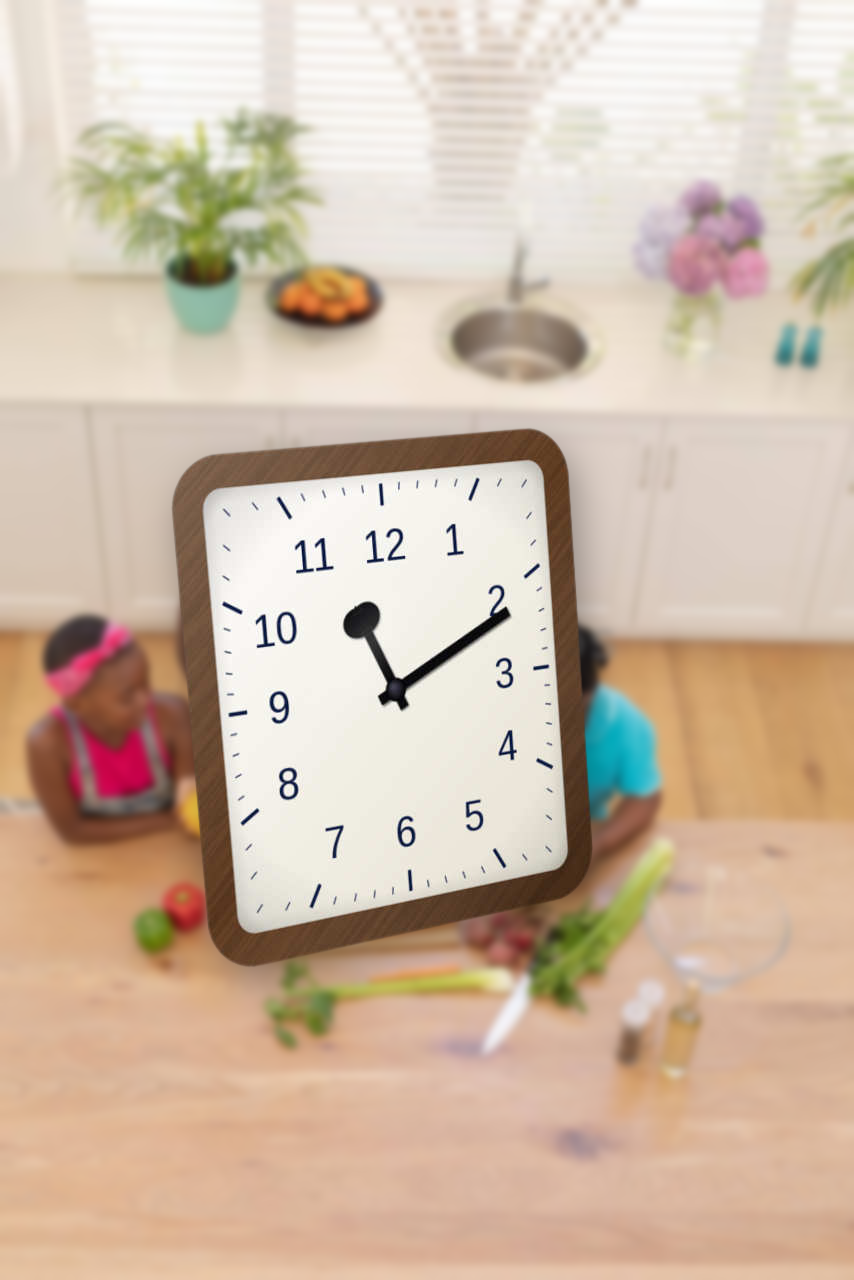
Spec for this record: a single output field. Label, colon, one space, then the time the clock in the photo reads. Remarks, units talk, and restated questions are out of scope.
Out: 11:11
